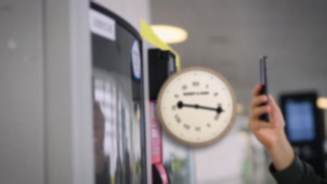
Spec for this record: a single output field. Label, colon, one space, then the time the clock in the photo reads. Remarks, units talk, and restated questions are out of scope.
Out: 9:17
